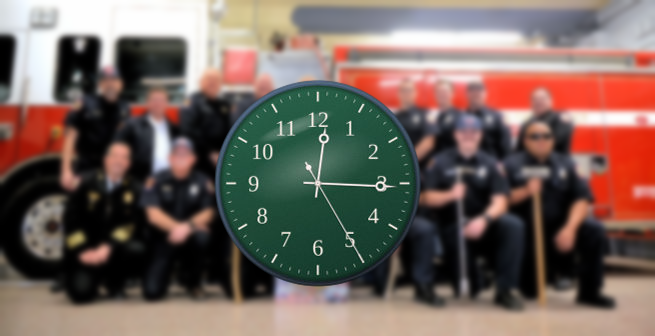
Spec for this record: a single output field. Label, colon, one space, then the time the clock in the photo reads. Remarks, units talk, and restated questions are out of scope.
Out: 12:15:25
